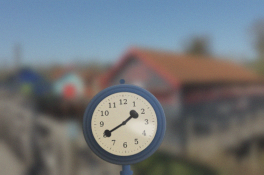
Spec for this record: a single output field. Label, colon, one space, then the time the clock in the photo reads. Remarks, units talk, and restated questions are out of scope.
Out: 1:40
